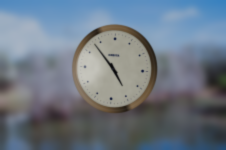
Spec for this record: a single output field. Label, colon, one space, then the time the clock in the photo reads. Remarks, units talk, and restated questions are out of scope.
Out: 4:53
